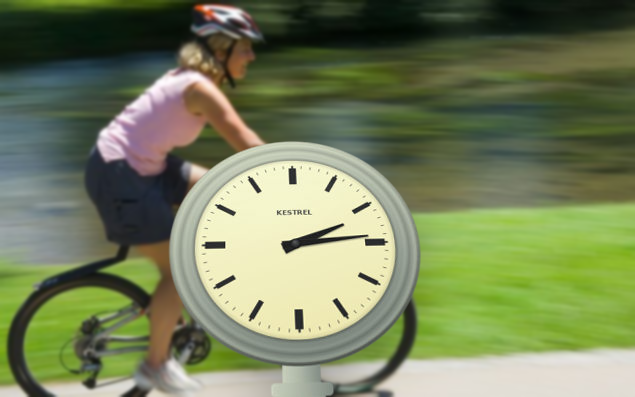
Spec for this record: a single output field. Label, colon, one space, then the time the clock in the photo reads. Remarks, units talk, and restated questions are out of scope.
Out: 2:14
